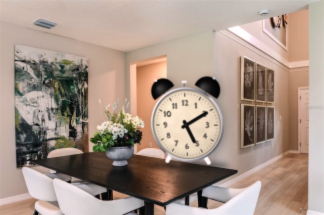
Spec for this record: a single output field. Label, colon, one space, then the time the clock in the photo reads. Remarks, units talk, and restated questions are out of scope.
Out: 5:10
